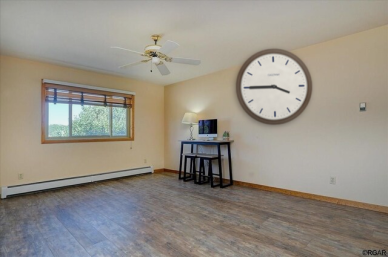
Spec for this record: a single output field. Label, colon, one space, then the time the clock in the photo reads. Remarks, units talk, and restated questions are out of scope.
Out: 3:45
